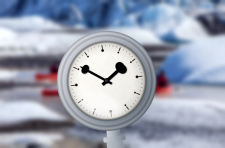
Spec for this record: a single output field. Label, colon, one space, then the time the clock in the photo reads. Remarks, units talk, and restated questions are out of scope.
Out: 1:51
